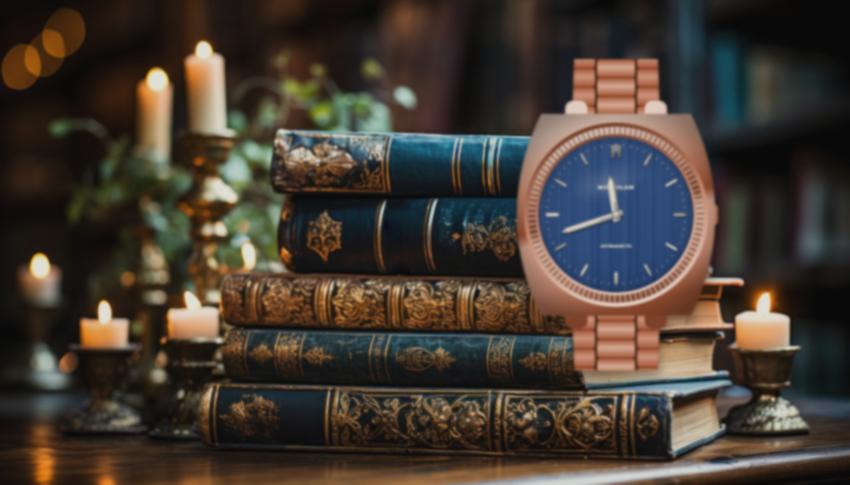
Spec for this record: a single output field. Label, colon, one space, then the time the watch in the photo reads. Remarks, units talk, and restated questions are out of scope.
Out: 11:42
